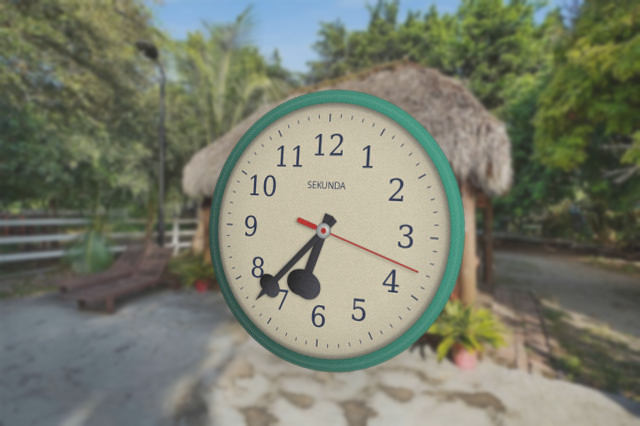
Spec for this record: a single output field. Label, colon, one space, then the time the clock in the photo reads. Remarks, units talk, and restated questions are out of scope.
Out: 6:37:18
